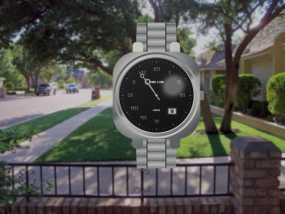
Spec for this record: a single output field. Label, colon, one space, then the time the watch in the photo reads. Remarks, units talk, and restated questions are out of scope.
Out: 10:54
